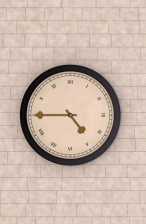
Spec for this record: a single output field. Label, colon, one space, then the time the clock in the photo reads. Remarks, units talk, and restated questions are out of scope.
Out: 4:45
